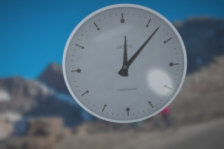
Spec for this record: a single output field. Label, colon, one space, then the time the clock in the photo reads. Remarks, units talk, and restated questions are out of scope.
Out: 12:07
